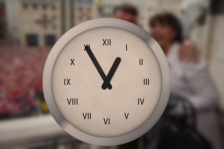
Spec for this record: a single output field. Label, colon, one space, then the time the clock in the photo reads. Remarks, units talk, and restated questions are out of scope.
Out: 12:55
